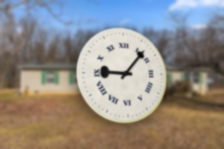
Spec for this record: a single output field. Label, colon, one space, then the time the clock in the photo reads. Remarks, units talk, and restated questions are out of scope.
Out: 9:07
